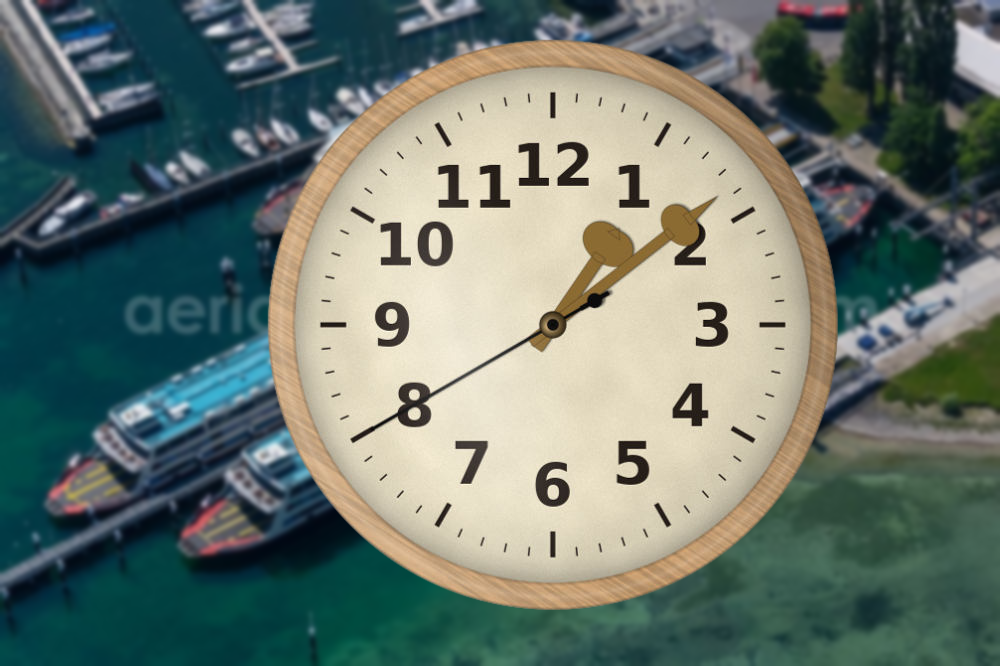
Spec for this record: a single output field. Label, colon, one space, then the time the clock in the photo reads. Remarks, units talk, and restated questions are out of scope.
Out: 1:08:40
